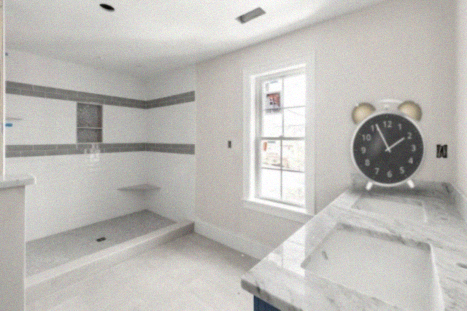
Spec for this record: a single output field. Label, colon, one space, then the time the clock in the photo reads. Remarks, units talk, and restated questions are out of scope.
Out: 1:56
